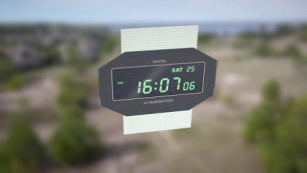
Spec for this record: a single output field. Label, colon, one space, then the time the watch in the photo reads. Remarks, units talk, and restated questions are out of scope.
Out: 16:07:06
